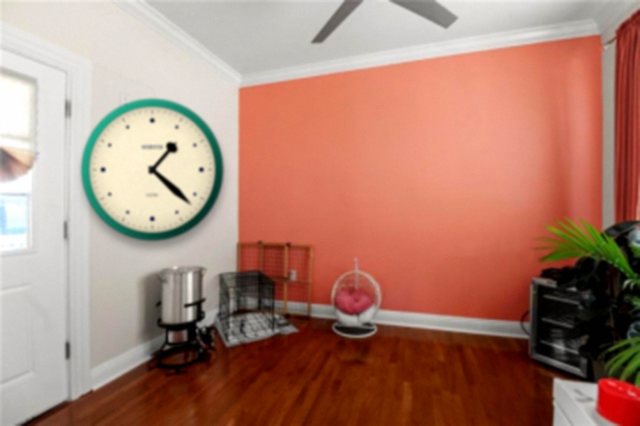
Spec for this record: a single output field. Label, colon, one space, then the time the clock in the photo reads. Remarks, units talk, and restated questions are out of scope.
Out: 1:22
